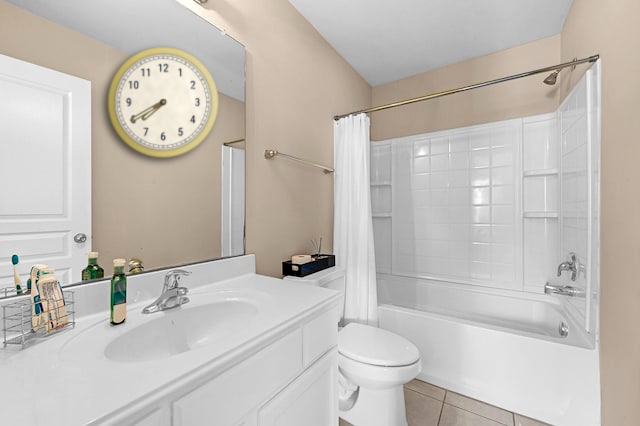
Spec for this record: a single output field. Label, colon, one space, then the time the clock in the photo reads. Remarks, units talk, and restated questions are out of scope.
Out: 7:40
